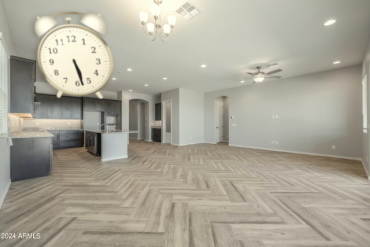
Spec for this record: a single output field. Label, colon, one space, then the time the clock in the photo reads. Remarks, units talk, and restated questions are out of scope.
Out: 5:28
